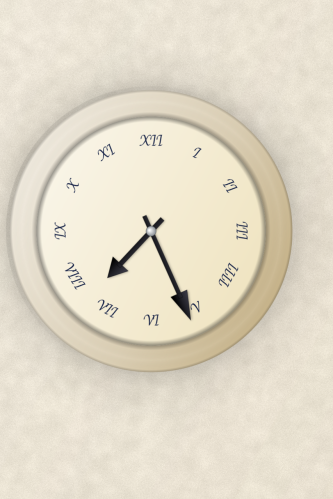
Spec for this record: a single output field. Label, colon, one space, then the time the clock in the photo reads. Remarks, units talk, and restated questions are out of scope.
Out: 7:26
